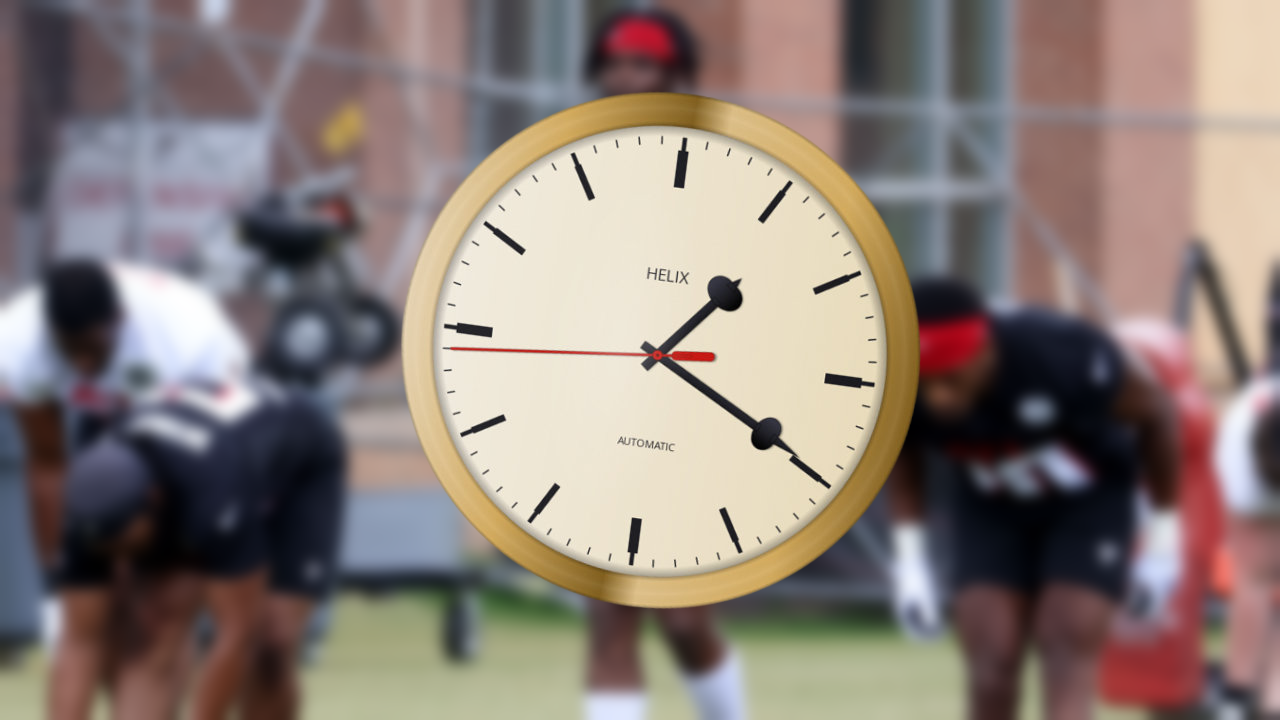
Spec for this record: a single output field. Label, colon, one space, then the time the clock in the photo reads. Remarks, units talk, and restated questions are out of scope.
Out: 1:19:44
